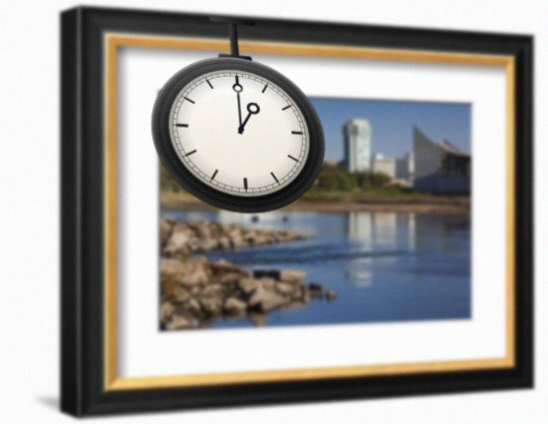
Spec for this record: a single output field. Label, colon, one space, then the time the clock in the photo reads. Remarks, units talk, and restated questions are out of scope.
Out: 1:00
